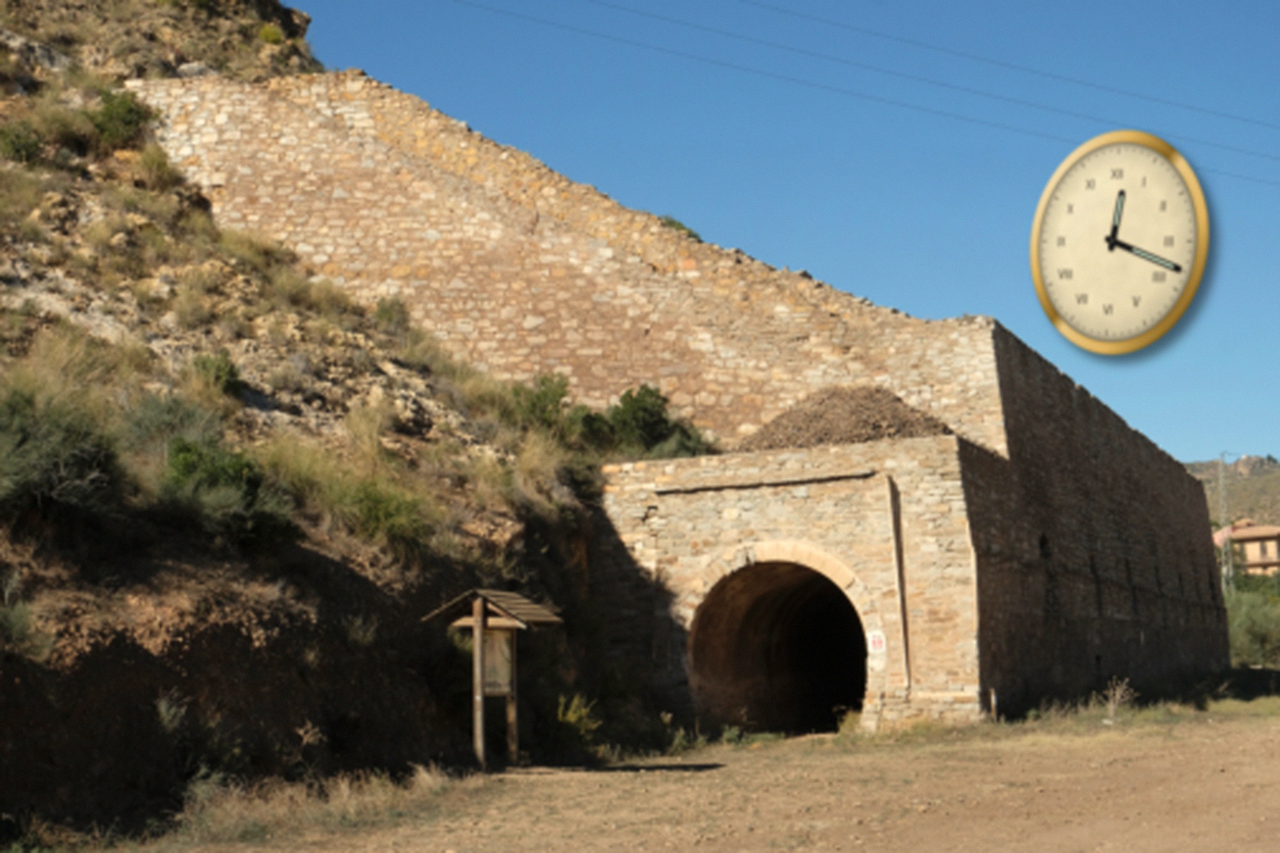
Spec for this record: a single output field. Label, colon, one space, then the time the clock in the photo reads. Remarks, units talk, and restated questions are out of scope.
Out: 12:18
